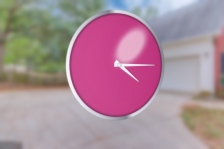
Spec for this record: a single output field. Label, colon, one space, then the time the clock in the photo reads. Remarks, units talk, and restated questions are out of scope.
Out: 4:15
